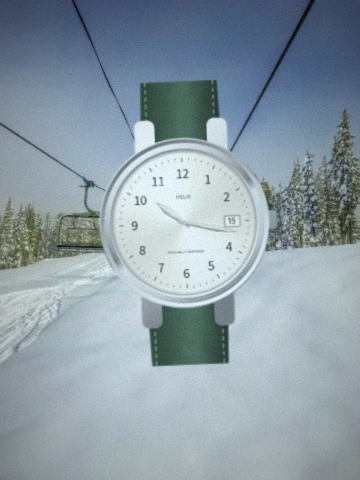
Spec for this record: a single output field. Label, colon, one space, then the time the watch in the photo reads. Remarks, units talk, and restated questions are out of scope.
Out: 10:17
